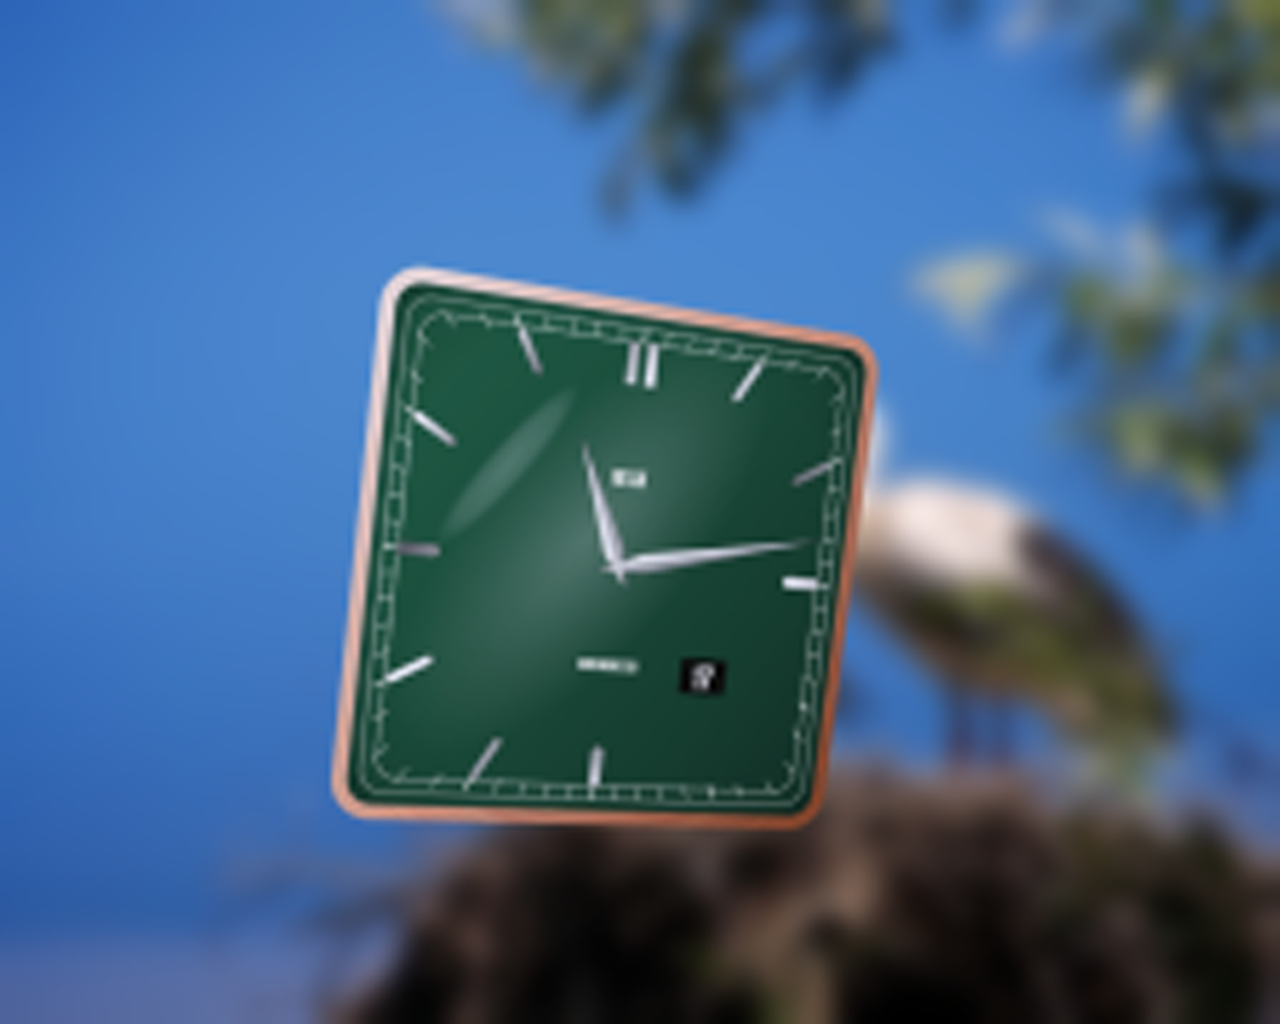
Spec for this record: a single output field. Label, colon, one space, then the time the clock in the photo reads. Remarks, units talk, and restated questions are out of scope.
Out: 11:13
